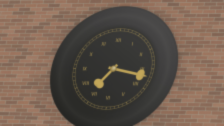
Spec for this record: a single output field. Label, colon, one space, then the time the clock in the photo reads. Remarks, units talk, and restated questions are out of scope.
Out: 7:17
